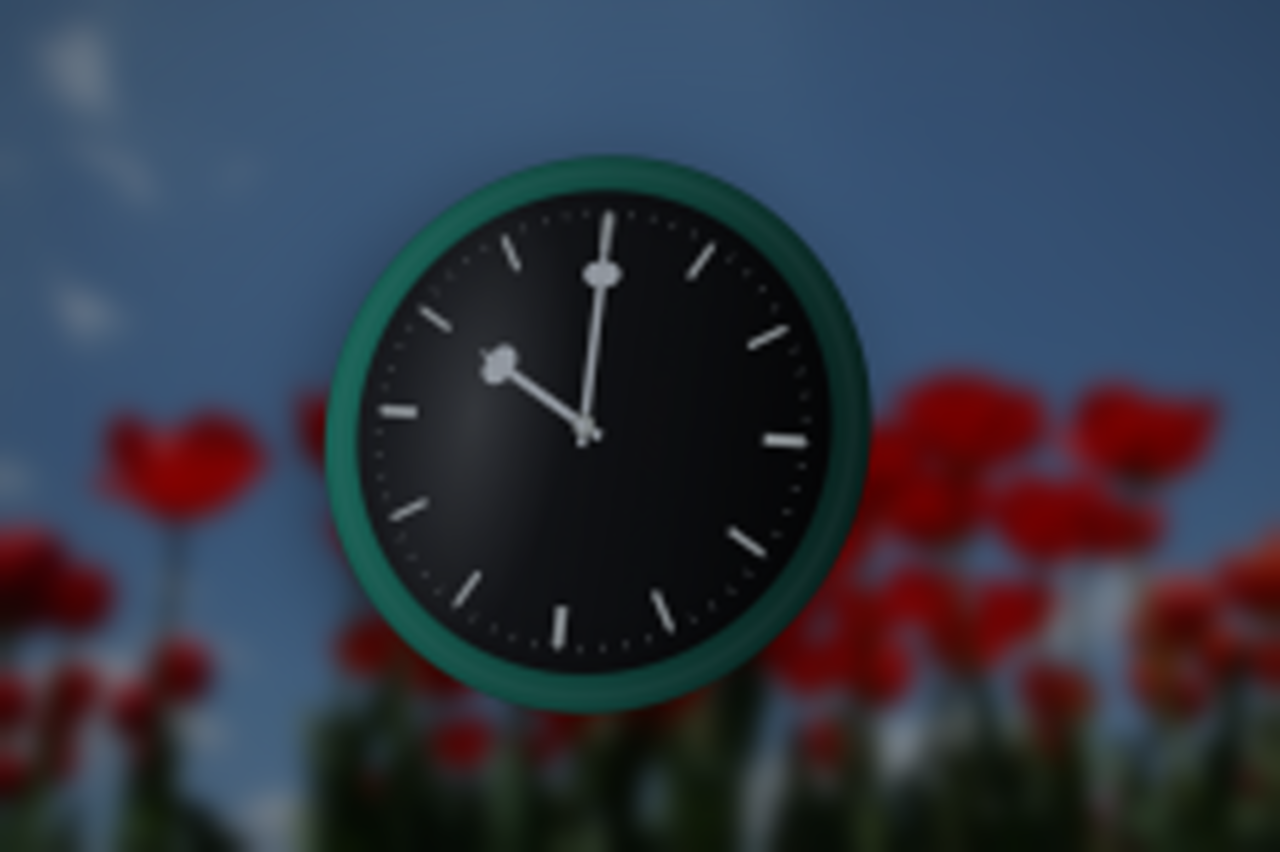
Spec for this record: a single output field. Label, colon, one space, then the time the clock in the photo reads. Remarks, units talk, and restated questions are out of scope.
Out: 10:00
